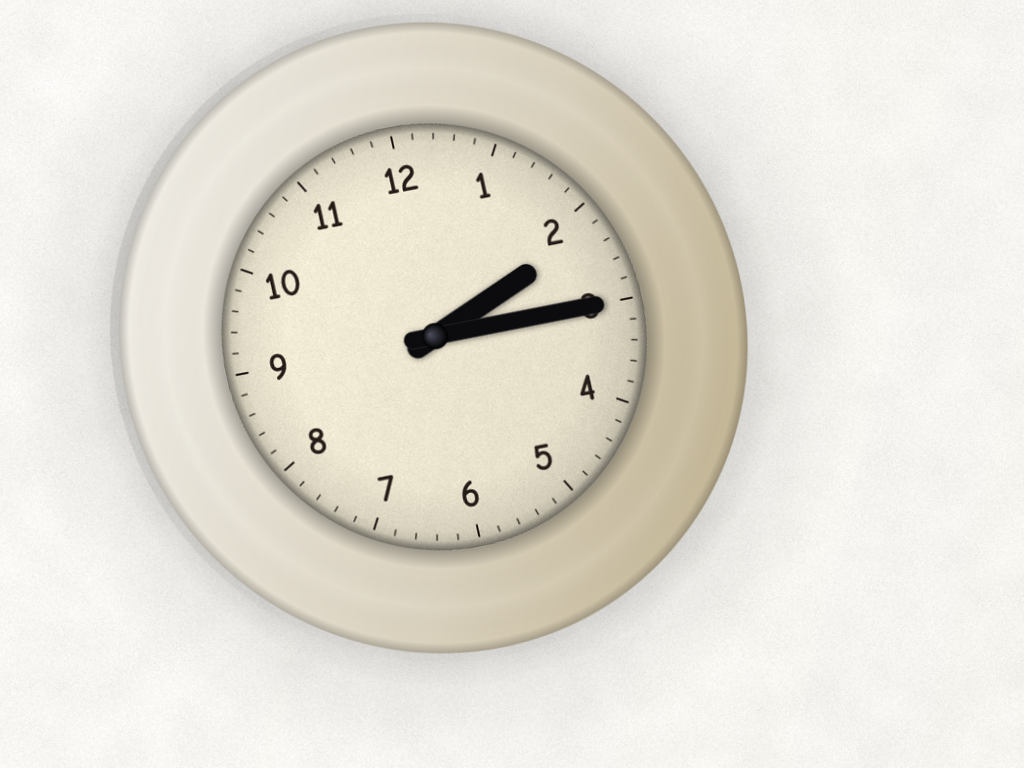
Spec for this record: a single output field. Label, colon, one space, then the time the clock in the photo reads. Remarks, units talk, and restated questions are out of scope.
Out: 2:15
